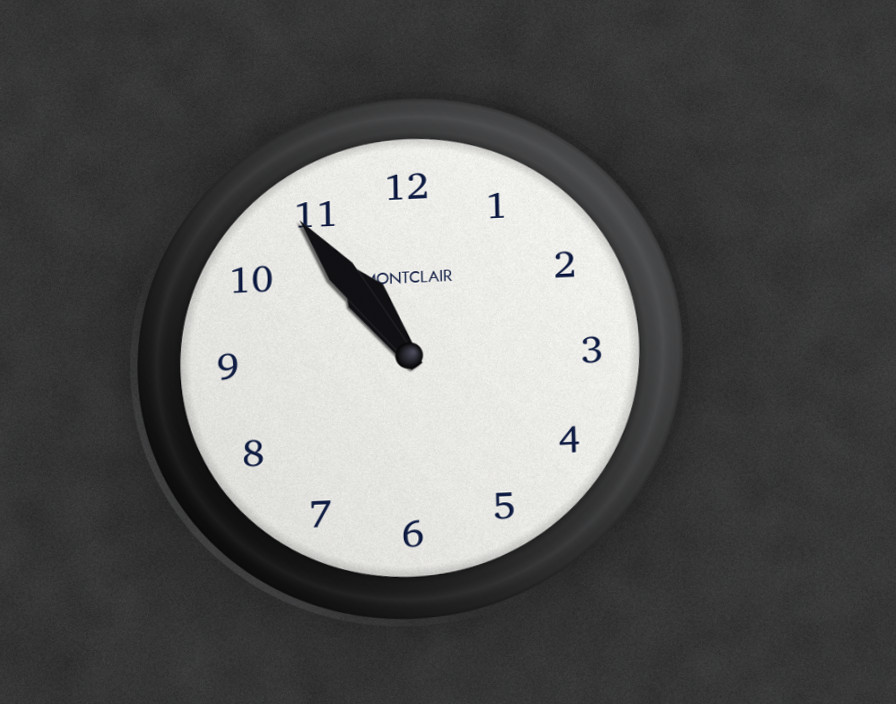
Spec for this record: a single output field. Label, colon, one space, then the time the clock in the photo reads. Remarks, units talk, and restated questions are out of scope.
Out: 10:54
